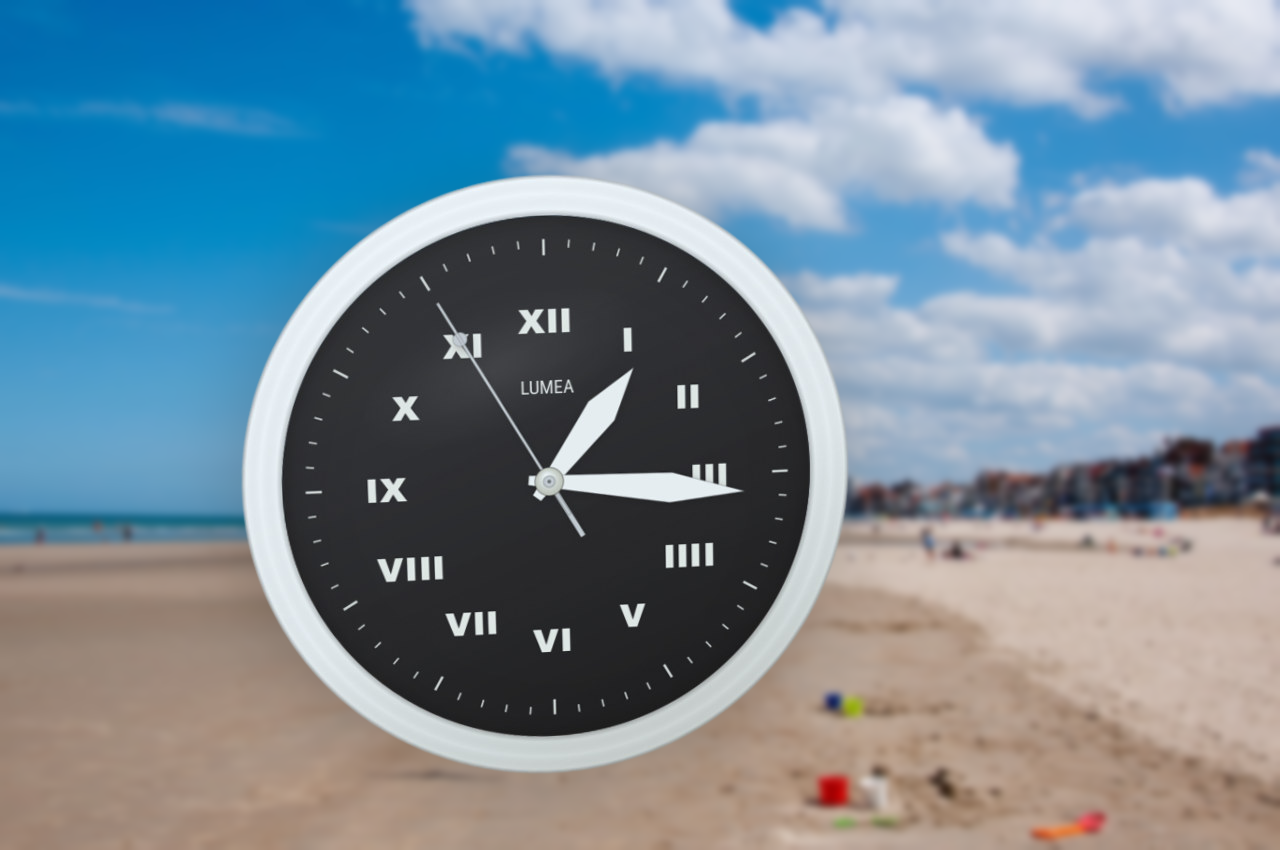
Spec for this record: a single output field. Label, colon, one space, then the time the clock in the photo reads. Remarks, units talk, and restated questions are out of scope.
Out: 1:15:55
